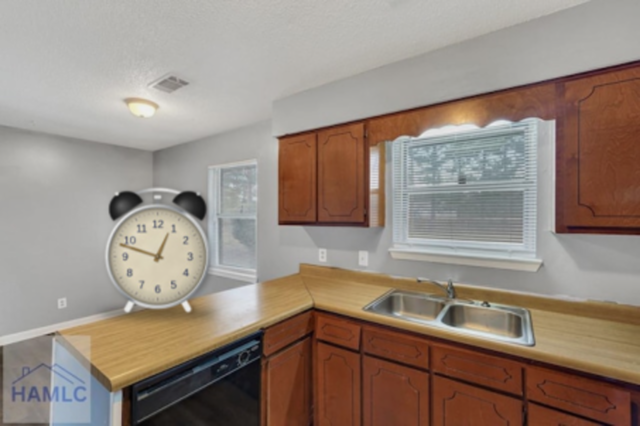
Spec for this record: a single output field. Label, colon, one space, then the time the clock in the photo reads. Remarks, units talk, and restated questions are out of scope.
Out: 12:48
